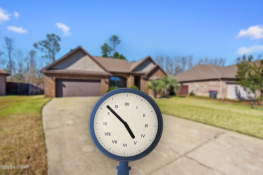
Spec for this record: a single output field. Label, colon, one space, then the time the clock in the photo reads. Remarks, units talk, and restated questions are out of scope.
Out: 4:52
